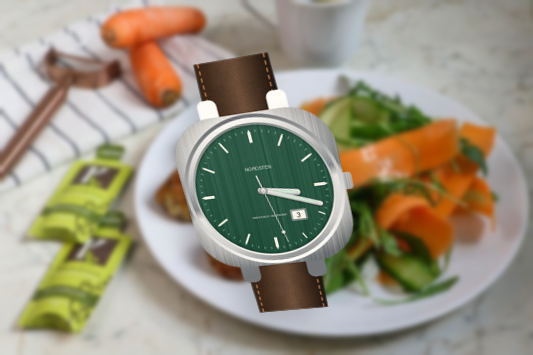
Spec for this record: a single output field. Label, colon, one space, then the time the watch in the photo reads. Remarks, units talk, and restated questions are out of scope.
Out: 3:18:28
